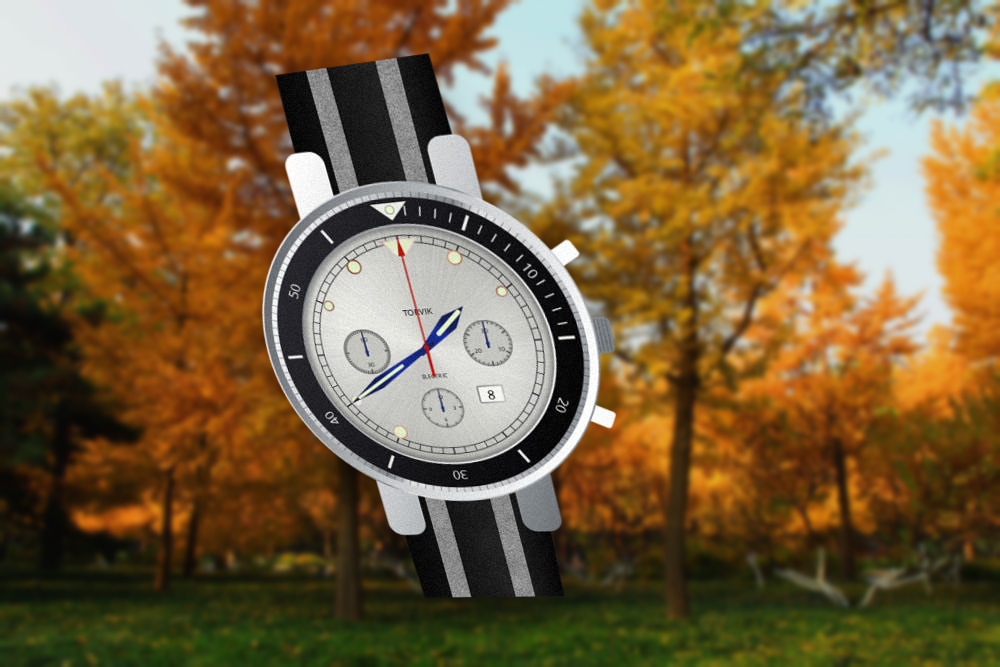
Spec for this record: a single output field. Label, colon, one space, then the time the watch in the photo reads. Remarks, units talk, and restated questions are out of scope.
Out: 1:40
